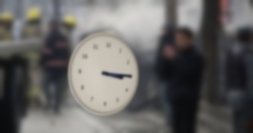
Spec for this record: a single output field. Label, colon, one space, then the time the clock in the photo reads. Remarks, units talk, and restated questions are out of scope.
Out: 3:15
